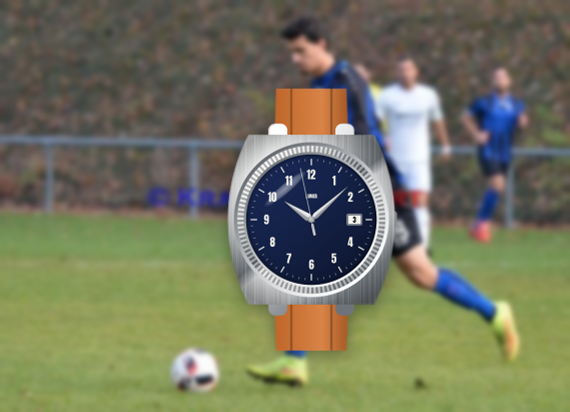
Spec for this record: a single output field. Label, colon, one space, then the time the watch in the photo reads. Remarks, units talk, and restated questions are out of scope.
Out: 10:07:58
